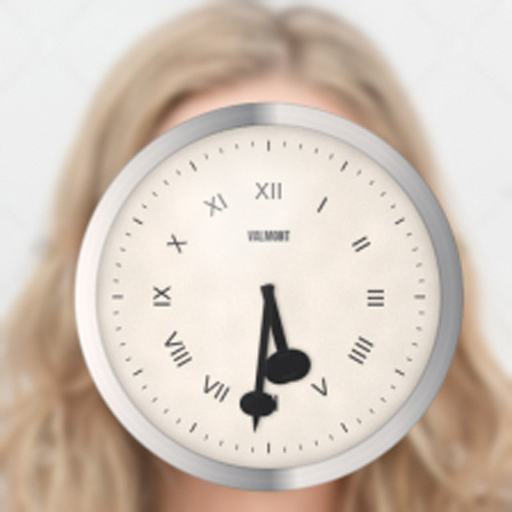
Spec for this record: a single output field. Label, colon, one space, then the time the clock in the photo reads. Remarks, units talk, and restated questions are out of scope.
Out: 5:31
